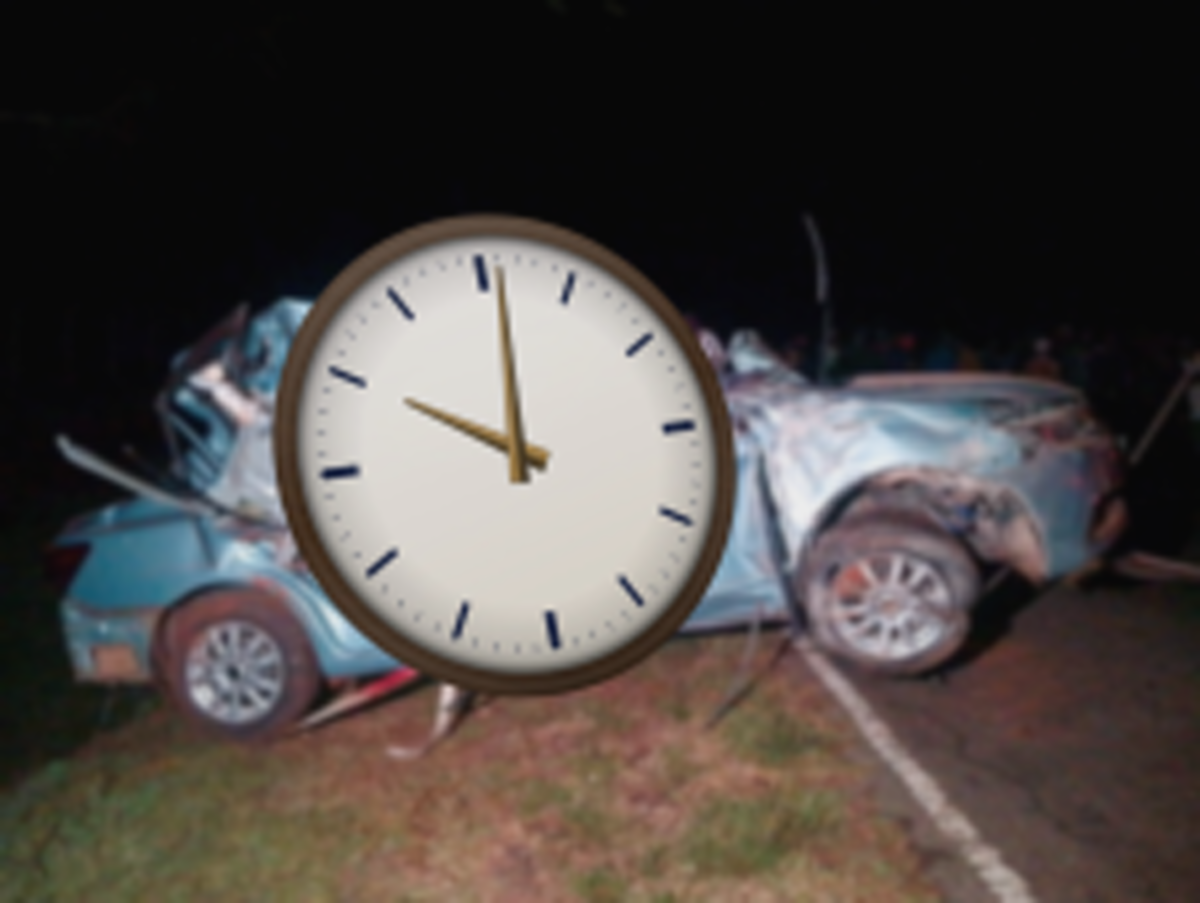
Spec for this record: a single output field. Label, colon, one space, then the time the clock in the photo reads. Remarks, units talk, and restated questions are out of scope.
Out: 10:01
